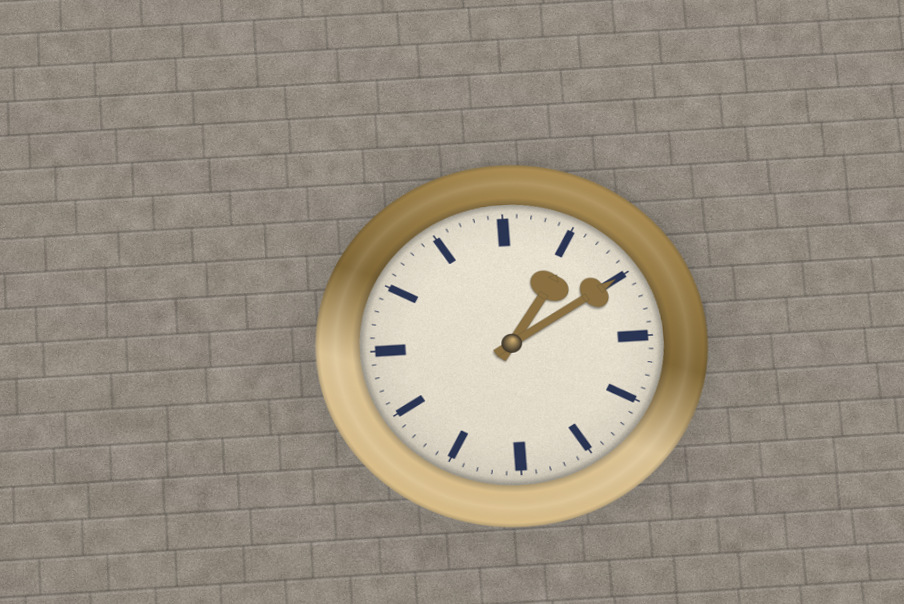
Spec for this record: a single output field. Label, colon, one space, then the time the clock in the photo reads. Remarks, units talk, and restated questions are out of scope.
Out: 1:10
